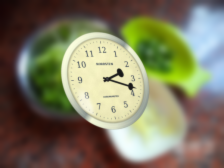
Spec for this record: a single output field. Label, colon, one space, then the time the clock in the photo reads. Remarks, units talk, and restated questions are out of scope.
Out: 2:18
